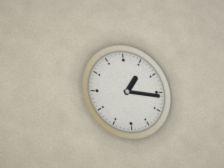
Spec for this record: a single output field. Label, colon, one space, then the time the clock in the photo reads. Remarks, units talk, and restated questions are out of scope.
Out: 1:16
